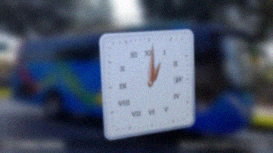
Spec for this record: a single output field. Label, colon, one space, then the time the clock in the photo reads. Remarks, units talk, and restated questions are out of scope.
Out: 1:01
